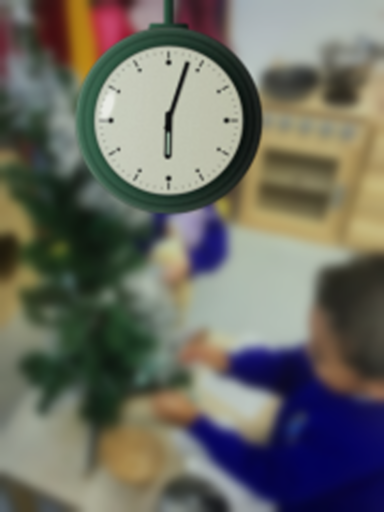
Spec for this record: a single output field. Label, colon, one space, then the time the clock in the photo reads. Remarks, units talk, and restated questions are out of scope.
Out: 6:03
